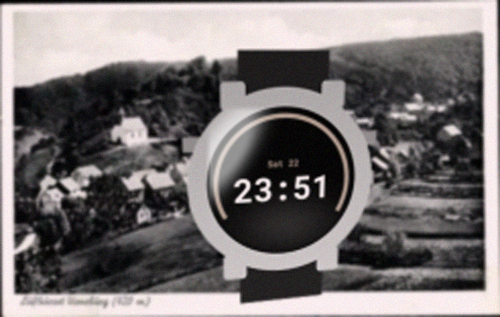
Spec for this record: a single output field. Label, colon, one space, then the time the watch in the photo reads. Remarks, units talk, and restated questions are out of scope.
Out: 23:51
